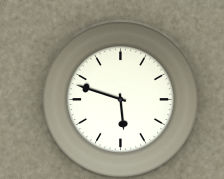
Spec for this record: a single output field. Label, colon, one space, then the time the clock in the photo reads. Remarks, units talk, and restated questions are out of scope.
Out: 5:48
